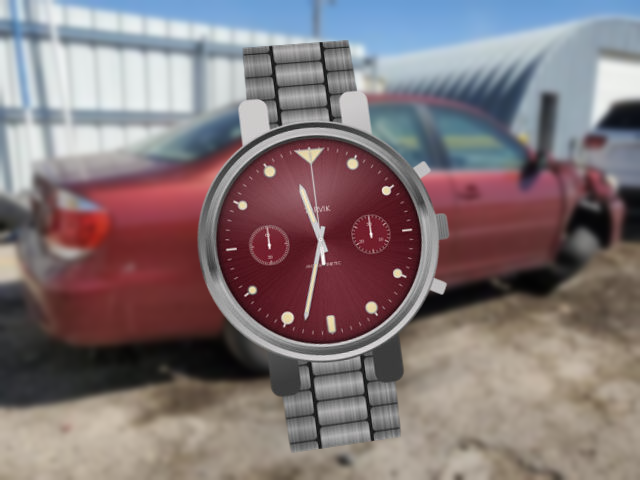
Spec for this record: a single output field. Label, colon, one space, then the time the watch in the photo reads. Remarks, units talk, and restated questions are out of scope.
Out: 11:33
